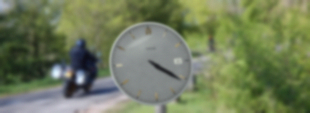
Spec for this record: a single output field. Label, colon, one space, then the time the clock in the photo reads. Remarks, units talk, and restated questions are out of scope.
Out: 4:21
